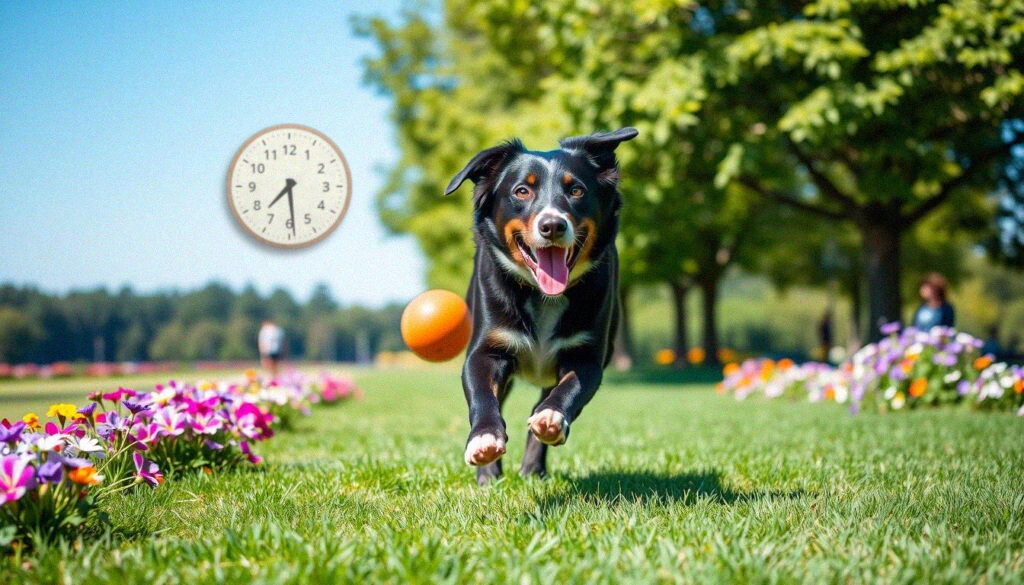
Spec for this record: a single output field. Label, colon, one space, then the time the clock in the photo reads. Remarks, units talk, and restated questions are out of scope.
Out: 7:29
